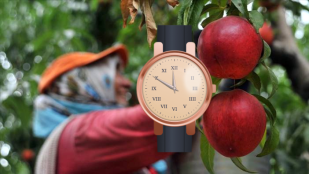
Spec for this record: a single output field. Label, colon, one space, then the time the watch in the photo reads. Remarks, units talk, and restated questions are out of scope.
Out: 11:50
